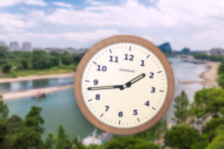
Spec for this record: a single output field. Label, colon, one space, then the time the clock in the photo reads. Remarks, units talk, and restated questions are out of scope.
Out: 1:43
